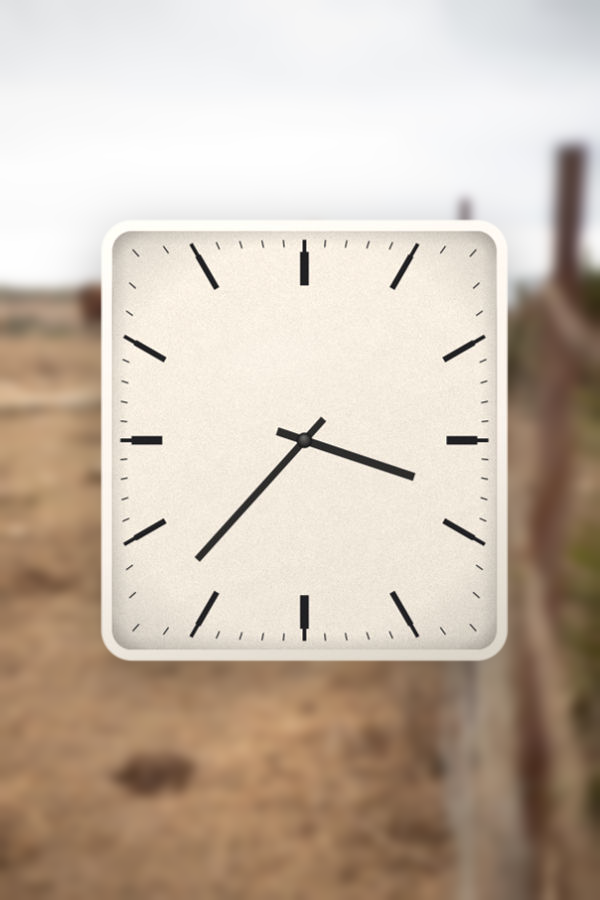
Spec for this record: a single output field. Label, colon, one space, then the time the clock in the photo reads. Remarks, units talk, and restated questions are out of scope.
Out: 3:37
